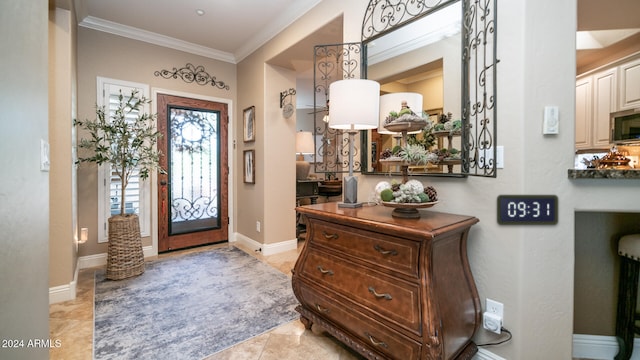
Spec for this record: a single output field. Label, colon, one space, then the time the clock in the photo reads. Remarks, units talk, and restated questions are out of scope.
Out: 9:31
